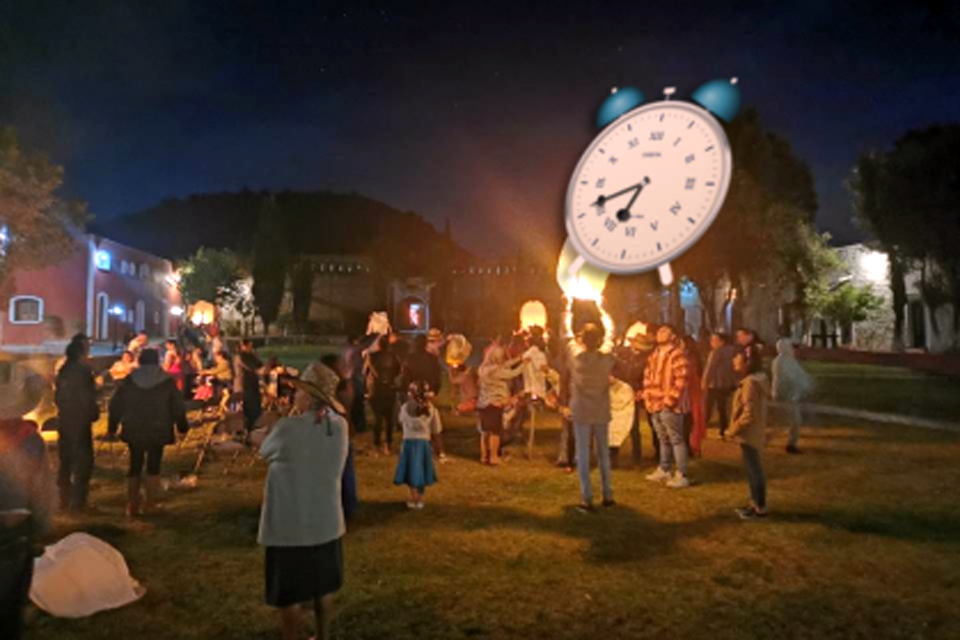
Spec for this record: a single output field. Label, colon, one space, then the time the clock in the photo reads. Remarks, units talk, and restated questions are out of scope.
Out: 6:41
